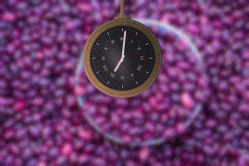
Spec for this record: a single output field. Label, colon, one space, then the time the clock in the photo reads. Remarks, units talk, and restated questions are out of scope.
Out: 7:01
